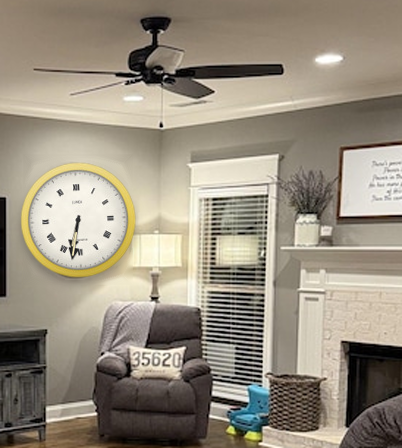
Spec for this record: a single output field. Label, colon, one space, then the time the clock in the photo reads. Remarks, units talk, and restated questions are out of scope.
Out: 6:32
